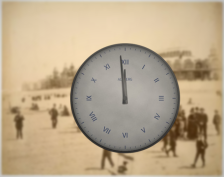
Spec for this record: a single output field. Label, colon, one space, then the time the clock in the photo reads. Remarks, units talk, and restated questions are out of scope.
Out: 11:59
